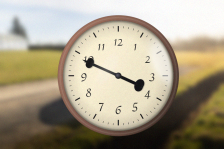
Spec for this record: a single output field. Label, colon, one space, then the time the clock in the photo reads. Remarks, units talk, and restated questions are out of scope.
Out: 3:49
